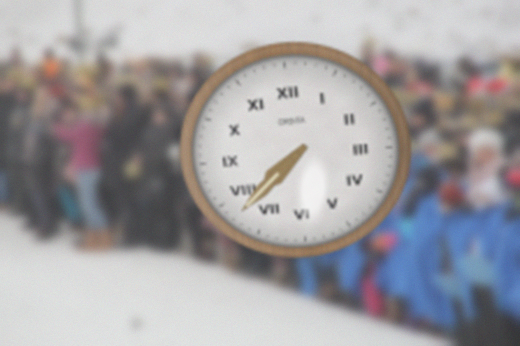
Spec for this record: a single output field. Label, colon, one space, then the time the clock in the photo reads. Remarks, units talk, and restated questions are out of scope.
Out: 7:38
